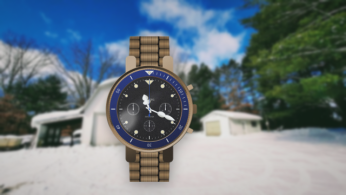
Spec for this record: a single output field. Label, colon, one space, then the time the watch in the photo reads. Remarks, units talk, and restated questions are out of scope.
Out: 11:19
